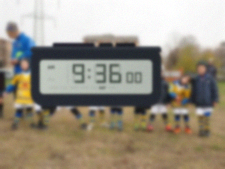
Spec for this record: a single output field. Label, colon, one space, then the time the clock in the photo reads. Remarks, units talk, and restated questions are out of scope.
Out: 9:36
